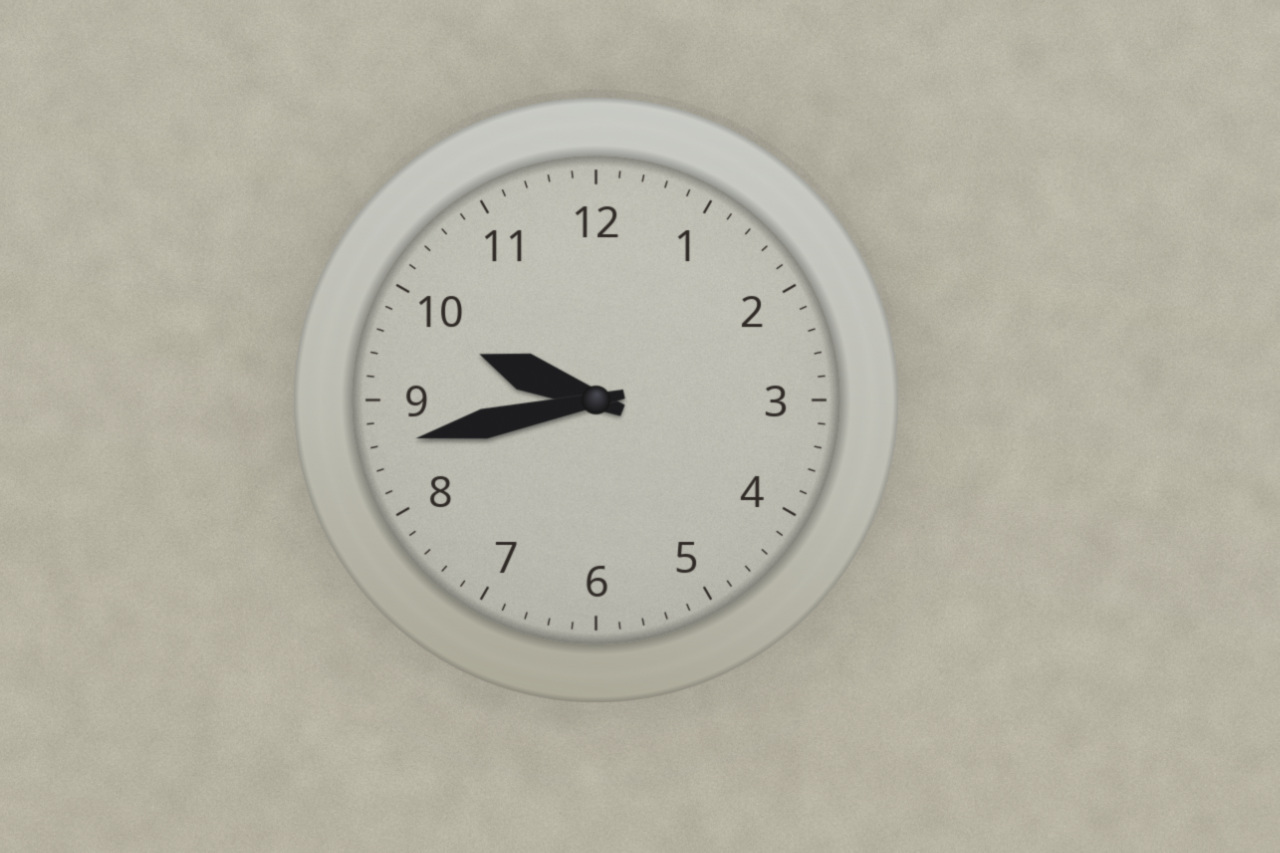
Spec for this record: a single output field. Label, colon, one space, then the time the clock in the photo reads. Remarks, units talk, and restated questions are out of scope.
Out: 9:43
